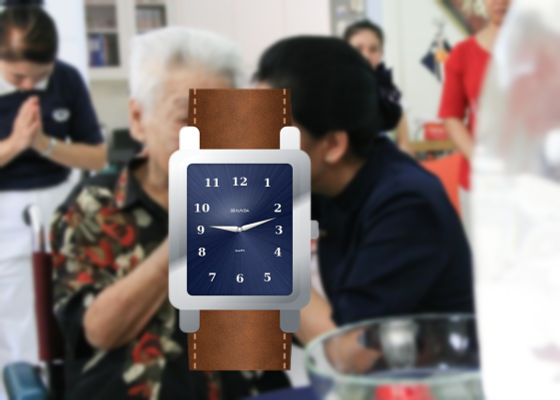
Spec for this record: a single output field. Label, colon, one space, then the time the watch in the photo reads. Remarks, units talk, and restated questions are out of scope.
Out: 9:12
